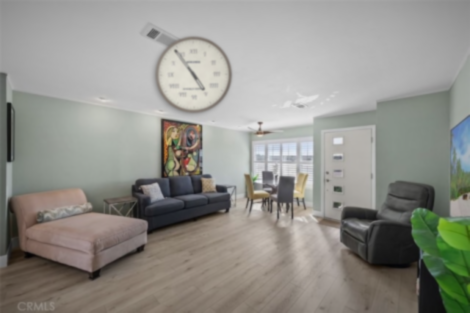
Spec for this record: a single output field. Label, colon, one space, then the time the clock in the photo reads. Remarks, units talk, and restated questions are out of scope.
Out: 4:54
